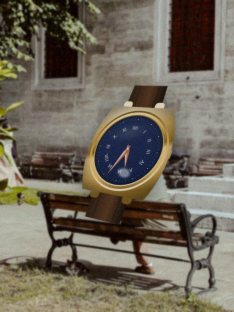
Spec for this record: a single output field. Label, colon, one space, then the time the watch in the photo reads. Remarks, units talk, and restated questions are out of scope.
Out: 5:34
